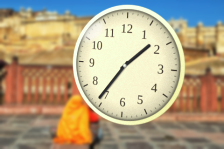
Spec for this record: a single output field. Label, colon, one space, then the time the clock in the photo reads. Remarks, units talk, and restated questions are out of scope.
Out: 1:36
